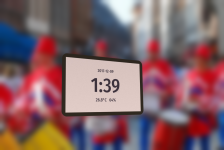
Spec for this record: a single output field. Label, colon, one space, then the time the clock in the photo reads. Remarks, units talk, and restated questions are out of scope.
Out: 1:39
